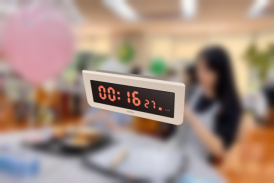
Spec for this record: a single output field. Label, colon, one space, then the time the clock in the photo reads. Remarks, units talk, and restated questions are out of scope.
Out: 0:16:27
